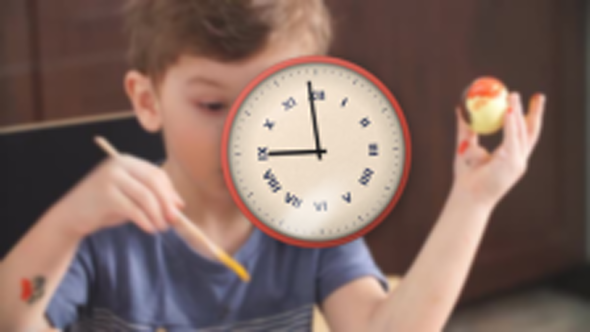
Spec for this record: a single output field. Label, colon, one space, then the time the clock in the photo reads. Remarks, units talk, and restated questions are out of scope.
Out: 8:59
